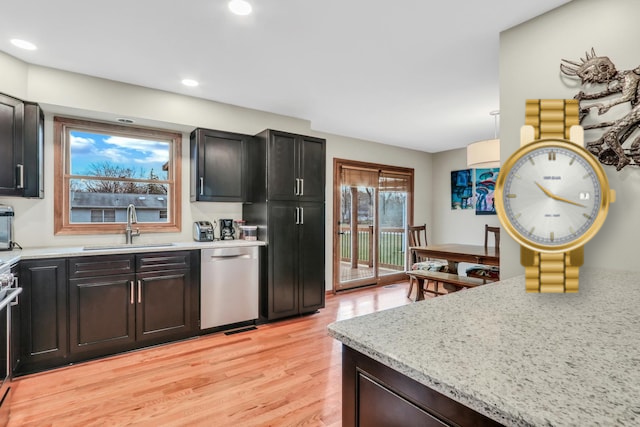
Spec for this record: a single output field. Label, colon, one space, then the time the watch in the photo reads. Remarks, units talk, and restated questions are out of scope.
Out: 10:18
